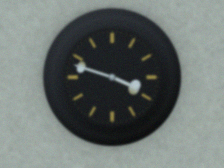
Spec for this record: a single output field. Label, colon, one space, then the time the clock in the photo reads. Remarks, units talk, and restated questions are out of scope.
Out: 3:48
